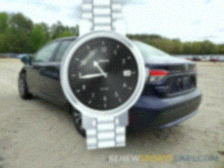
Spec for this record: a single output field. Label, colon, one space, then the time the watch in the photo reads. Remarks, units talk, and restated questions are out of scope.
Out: 10:44
